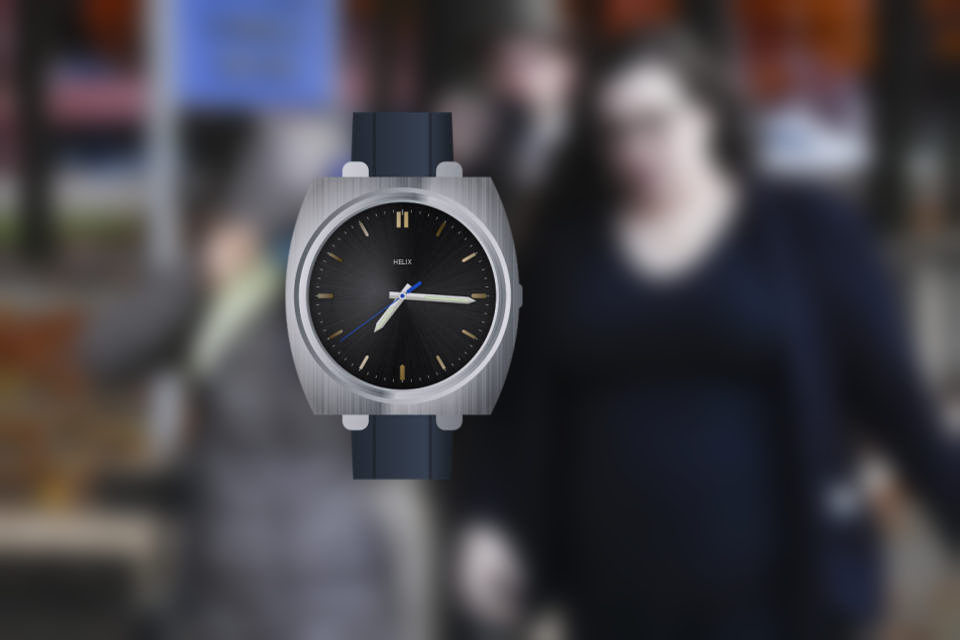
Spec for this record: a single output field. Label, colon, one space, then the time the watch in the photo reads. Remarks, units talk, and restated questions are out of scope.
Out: 7:15:39
